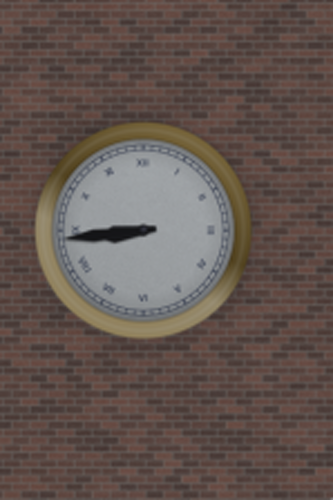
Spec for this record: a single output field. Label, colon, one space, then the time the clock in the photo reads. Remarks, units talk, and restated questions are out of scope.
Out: 8:44
